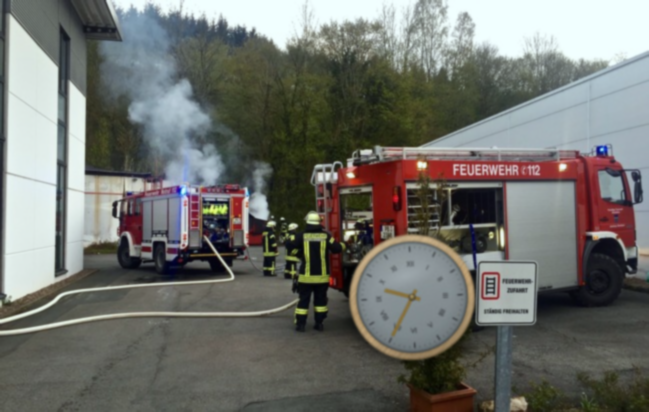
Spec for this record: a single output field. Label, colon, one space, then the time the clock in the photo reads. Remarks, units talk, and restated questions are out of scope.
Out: 9:35
